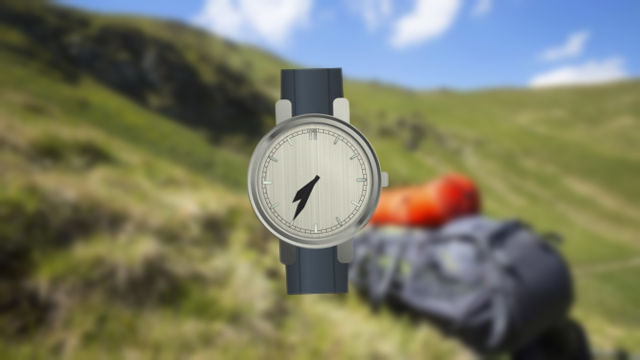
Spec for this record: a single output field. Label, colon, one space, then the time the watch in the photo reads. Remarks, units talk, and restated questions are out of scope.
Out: 7:35
